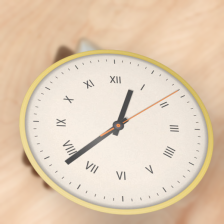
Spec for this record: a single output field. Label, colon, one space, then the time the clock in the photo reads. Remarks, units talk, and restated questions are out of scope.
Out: 12:38:09
